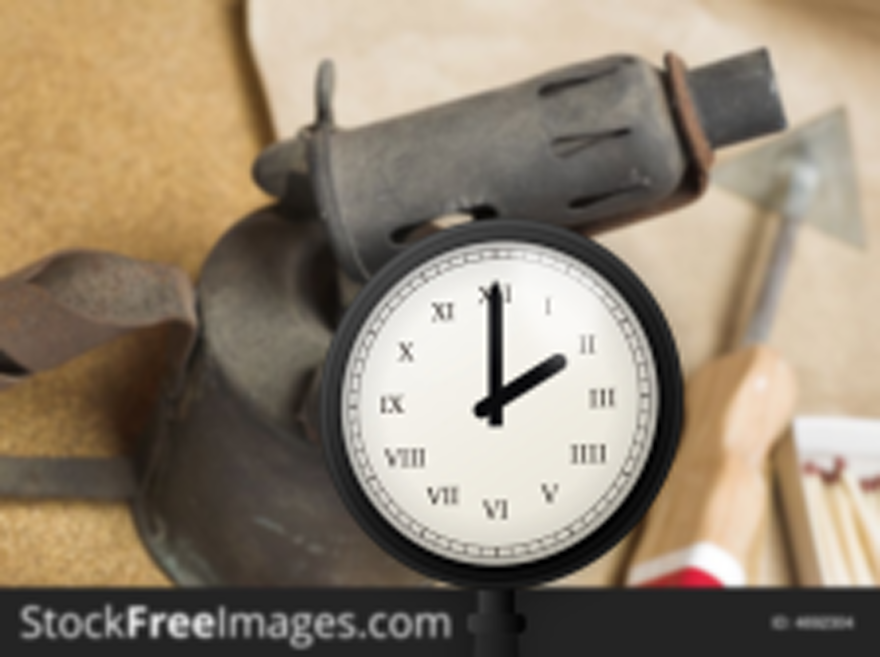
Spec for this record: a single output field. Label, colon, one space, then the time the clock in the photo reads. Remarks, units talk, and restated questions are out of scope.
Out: 2:00
